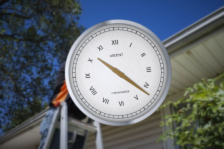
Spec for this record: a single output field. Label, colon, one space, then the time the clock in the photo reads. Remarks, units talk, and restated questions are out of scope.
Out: 10:22
